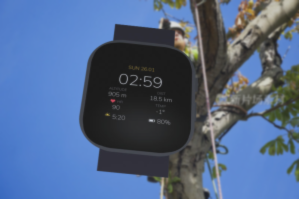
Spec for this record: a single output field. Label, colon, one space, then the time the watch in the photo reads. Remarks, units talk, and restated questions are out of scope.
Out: 2:59
